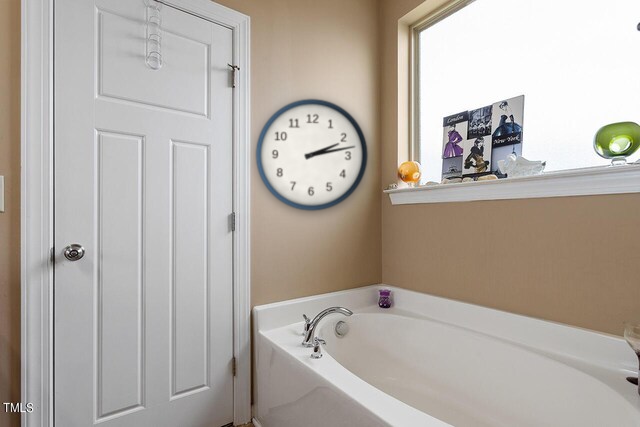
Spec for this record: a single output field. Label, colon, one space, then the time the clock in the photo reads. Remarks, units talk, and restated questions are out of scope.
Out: 2:13
